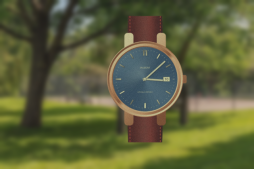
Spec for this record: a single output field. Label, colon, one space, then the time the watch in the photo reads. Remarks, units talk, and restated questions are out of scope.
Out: 3:08
